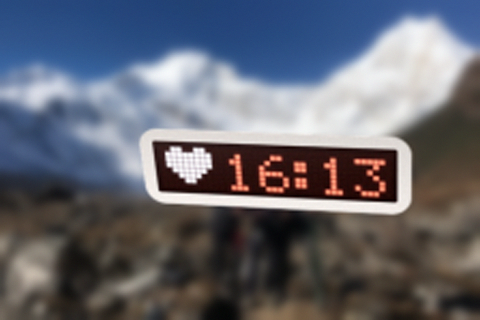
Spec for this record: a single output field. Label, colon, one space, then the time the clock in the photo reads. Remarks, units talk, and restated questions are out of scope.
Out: 16:13
